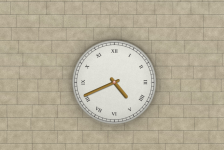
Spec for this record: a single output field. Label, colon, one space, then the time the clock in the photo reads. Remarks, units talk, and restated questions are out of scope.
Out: 4:41
